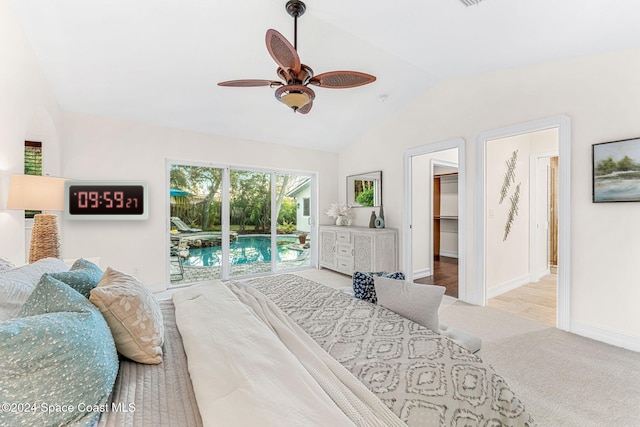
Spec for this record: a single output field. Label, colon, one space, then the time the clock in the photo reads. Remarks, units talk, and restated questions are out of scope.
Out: 9:59:27
